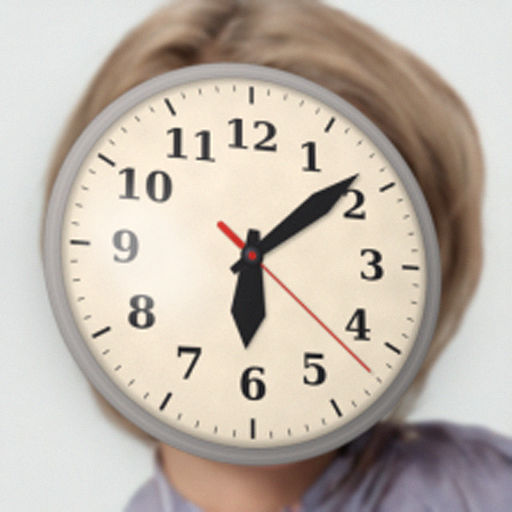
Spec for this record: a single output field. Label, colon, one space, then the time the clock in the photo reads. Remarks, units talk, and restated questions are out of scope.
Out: 6:08:22
